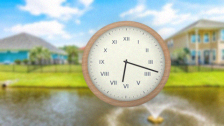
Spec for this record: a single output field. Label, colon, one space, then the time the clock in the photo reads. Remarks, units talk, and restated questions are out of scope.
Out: 6:18
